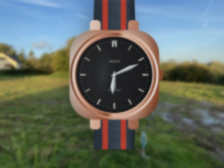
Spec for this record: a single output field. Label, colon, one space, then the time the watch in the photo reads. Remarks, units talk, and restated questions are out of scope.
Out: 6:11
